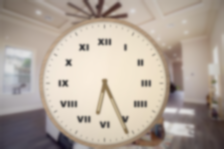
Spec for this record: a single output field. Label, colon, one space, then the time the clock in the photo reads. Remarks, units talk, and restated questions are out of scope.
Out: 6:26
